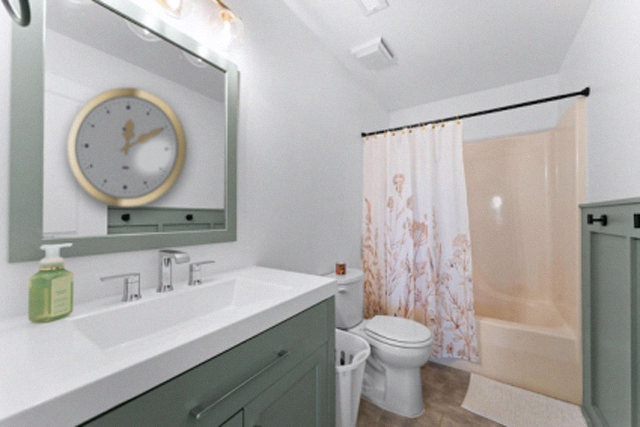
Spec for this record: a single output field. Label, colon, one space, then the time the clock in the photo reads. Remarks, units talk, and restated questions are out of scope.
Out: 12:10
